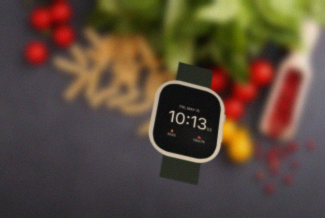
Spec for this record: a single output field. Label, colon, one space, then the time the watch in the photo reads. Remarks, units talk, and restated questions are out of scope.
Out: 10:13
